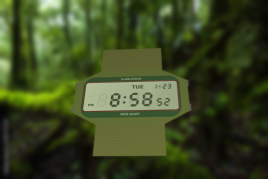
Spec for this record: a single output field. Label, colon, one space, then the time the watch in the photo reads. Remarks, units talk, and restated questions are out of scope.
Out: 8:58:52
